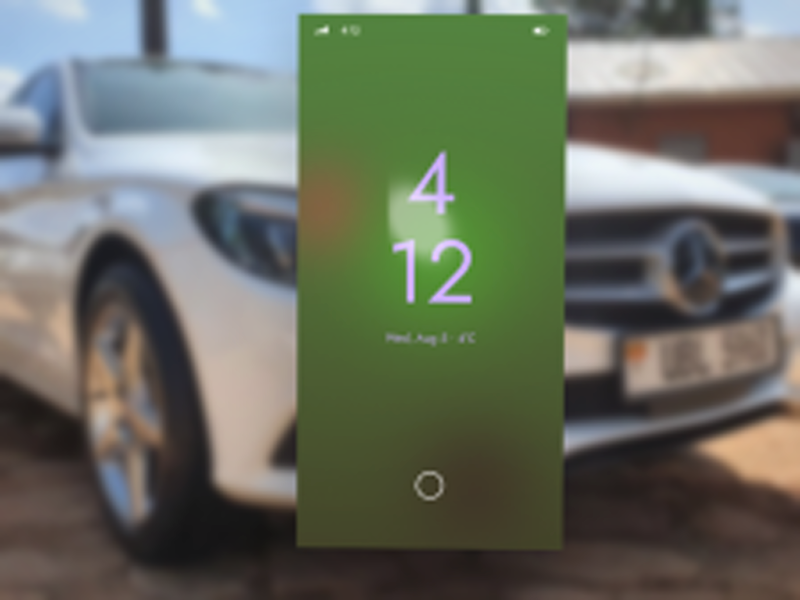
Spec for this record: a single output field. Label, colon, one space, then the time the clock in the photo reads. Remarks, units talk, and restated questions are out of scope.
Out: 4:12
